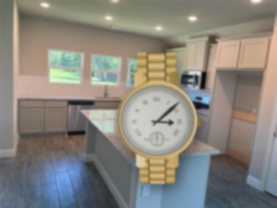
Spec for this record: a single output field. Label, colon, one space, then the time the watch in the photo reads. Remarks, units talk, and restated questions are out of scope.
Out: 3:08
